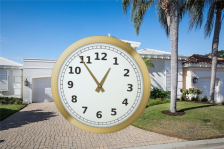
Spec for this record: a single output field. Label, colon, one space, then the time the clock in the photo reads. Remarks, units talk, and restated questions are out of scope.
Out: 12:54
